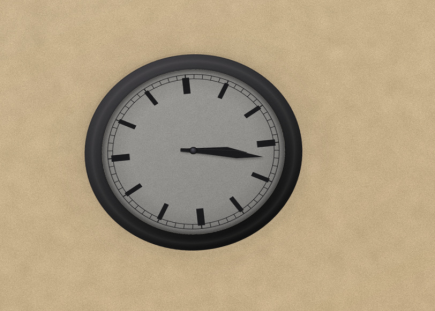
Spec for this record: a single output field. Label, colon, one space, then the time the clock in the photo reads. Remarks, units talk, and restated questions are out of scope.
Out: 3:17
